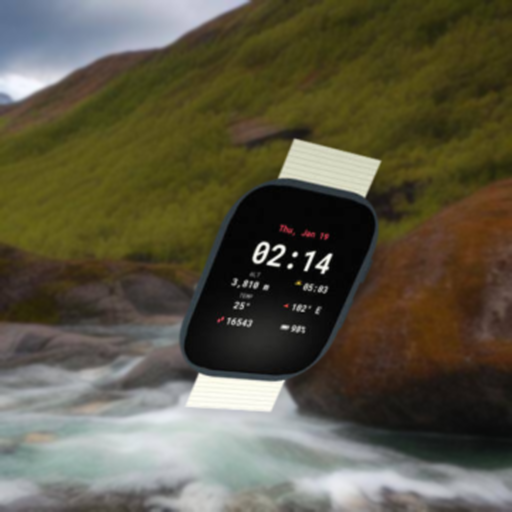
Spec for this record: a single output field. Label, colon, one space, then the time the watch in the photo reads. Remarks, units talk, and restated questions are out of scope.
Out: 2:14
